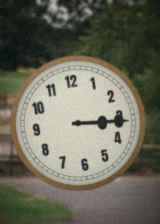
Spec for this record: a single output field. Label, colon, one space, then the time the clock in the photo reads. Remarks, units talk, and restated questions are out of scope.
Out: 3:16
